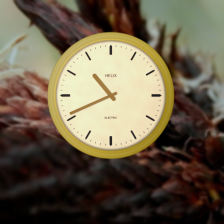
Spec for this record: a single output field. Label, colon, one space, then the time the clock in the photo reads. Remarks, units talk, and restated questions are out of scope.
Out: 10:41
